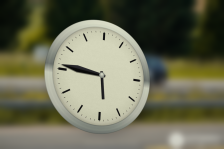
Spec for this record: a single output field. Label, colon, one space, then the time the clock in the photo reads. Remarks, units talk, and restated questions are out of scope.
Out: 5:46
